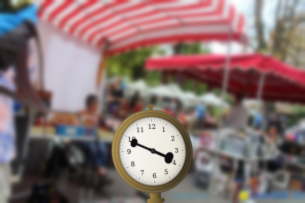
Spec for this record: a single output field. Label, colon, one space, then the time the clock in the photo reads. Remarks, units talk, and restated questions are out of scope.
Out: 3:49
